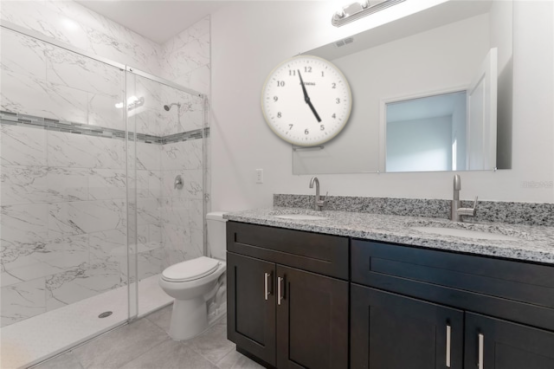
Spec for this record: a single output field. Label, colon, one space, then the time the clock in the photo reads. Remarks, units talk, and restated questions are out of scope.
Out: 4:57
